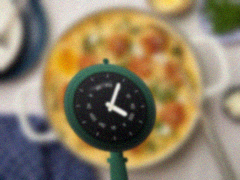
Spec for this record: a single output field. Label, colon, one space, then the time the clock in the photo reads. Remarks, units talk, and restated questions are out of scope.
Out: 4:04
